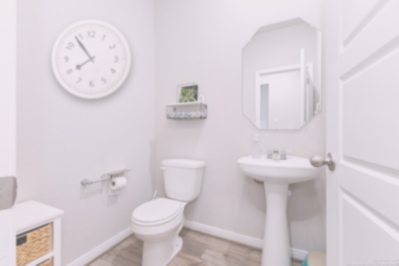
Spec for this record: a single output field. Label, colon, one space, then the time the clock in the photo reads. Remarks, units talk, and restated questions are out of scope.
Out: 7:54
